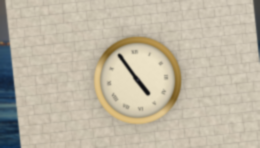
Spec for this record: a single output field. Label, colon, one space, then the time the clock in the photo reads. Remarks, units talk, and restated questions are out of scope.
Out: 4:55
